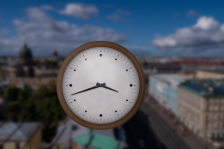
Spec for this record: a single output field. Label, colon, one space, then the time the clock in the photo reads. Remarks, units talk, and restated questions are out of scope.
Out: 3:42
